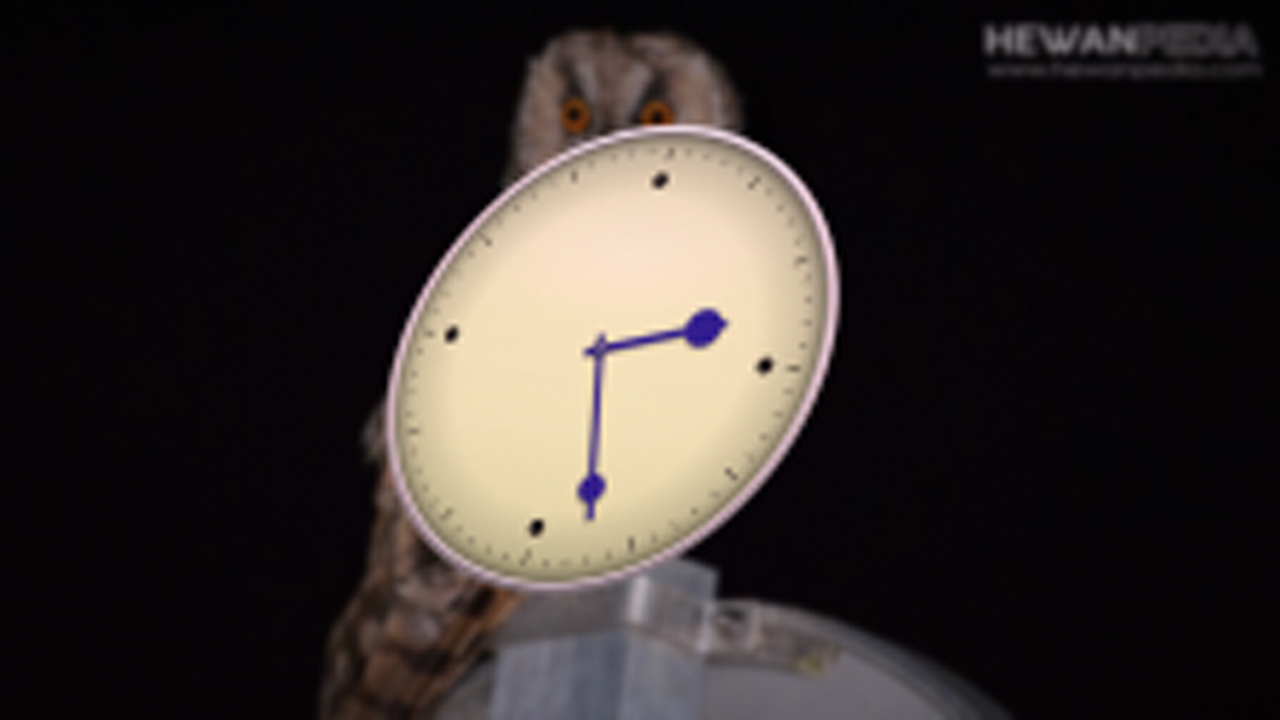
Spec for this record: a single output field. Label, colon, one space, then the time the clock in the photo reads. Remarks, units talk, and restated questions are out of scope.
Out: 2:27
